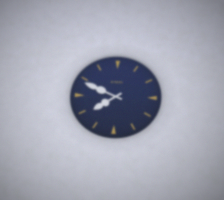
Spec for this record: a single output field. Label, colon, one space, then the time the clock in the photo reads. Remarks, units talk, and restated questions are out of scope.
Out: 7:49
